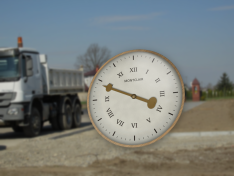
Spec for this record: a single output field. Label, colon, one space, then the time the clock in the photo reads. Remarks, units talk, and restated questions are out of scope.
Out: 3:49
